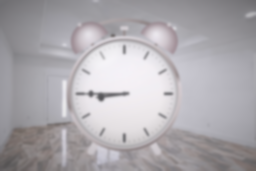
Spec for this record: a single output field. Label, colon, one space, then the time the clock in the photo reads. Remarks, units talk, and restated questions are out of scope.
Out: 8:45
